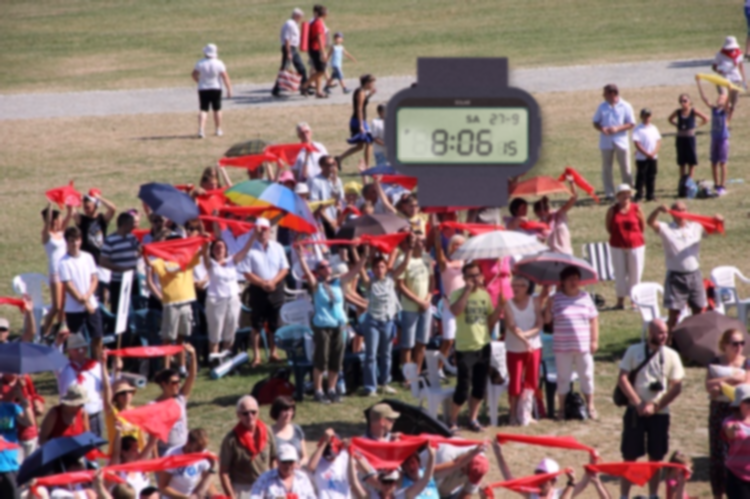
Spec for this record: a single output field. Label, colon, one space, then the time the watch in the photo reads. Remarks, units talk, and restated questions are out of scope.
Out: 8:06
